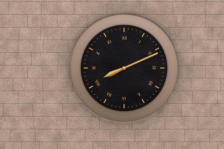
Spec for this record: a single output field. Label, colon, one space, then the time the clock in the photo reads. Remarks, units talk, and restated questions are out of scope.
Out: 8:11
